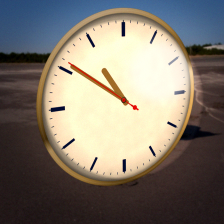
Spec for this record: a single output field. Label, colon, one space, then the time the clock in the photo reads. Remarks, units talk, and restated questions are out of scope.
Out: 10:50:51
